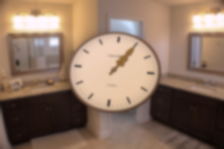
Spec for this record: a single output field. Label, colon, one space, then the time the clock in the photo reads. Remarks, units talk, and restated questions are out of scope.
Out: 1:05
